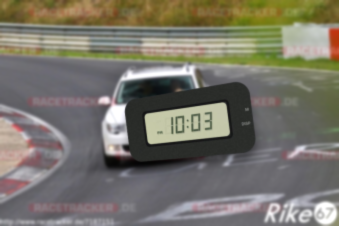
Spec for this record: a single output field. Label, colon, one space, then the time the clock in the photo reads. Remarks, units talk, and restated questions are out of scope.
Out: 10:03
